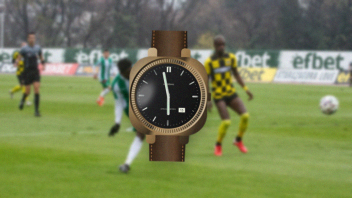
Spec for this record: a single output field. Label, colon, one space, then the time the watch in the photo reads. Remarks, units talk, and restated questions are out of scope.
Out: 5:58
